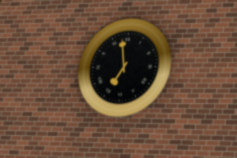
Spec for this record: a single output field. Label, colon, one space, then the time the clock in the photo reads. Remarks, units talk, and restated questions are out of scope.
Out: 6:58
